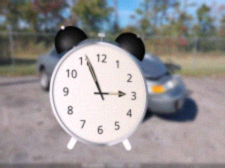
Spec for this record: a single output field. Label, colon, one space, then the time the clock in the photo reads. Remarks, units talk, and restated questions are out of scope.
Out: 2:56
